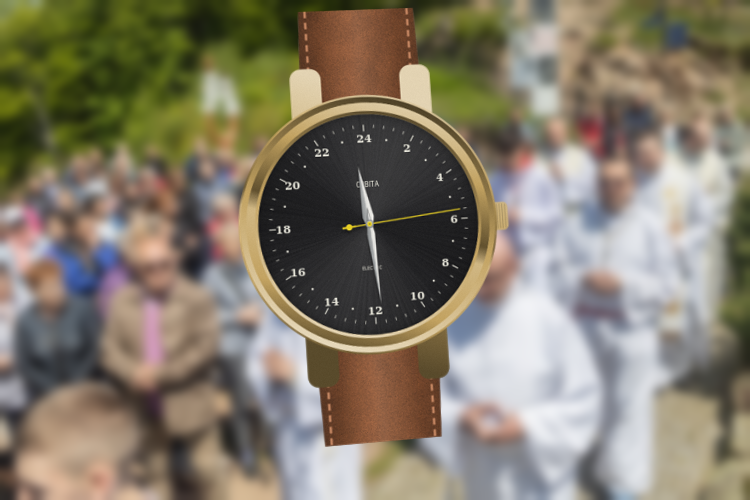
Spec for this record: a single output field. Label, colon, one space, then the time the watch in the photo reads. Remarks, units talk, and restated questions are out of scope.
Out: 23:29:14
